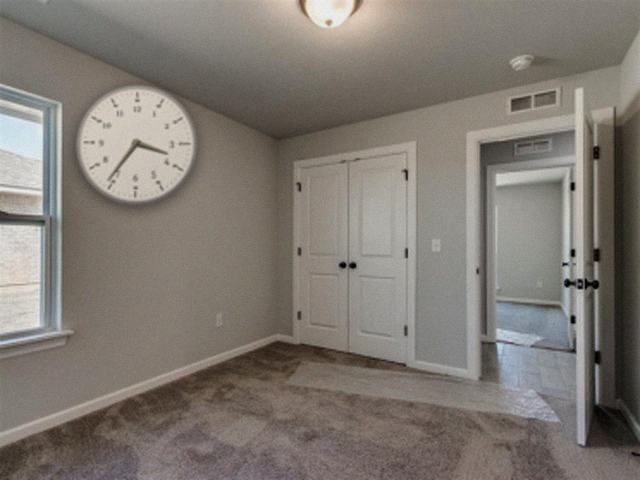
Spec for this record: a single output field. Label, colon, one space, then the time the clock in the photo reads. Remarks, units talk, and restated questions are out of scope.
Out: 3:36
